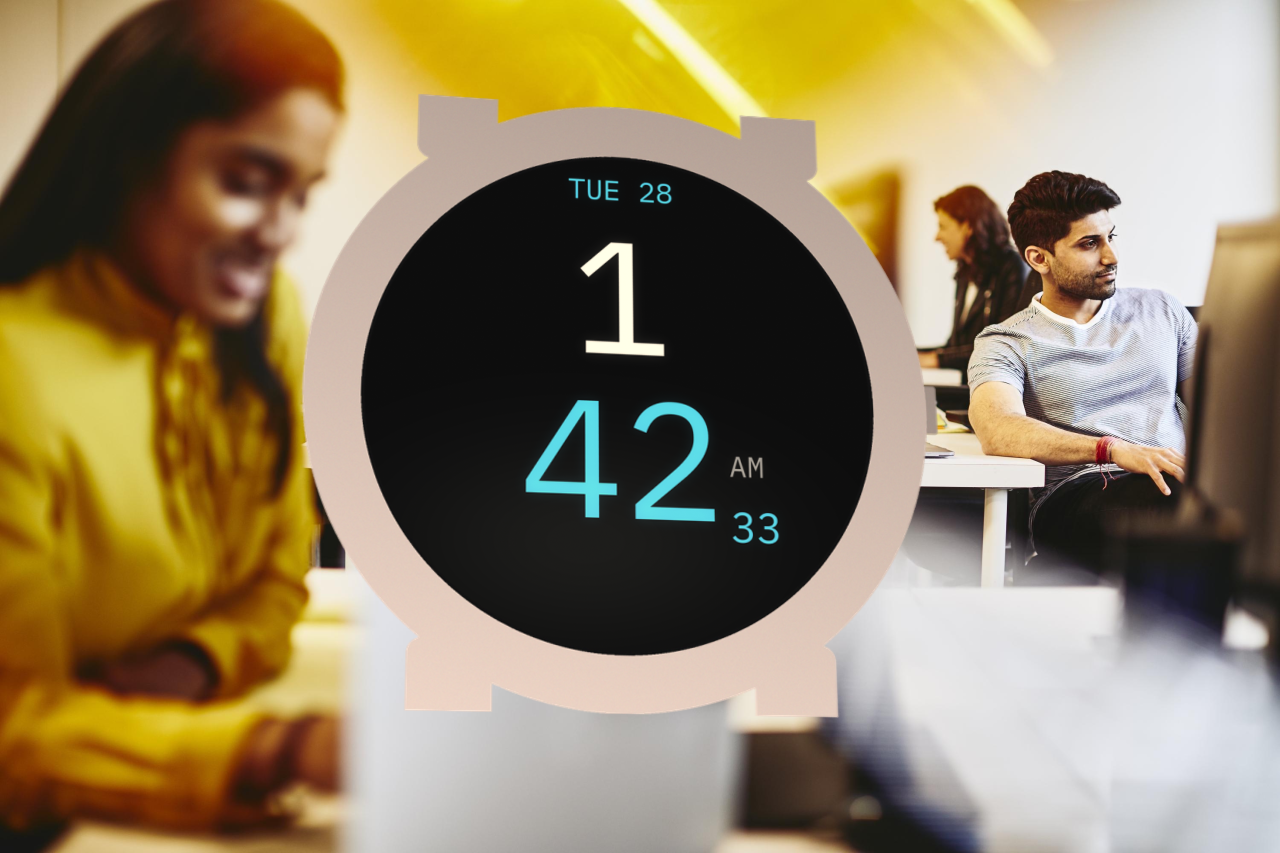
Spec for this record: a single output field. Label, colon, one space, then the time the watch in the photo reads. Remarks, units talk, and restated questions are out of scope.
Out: 1:42:33
